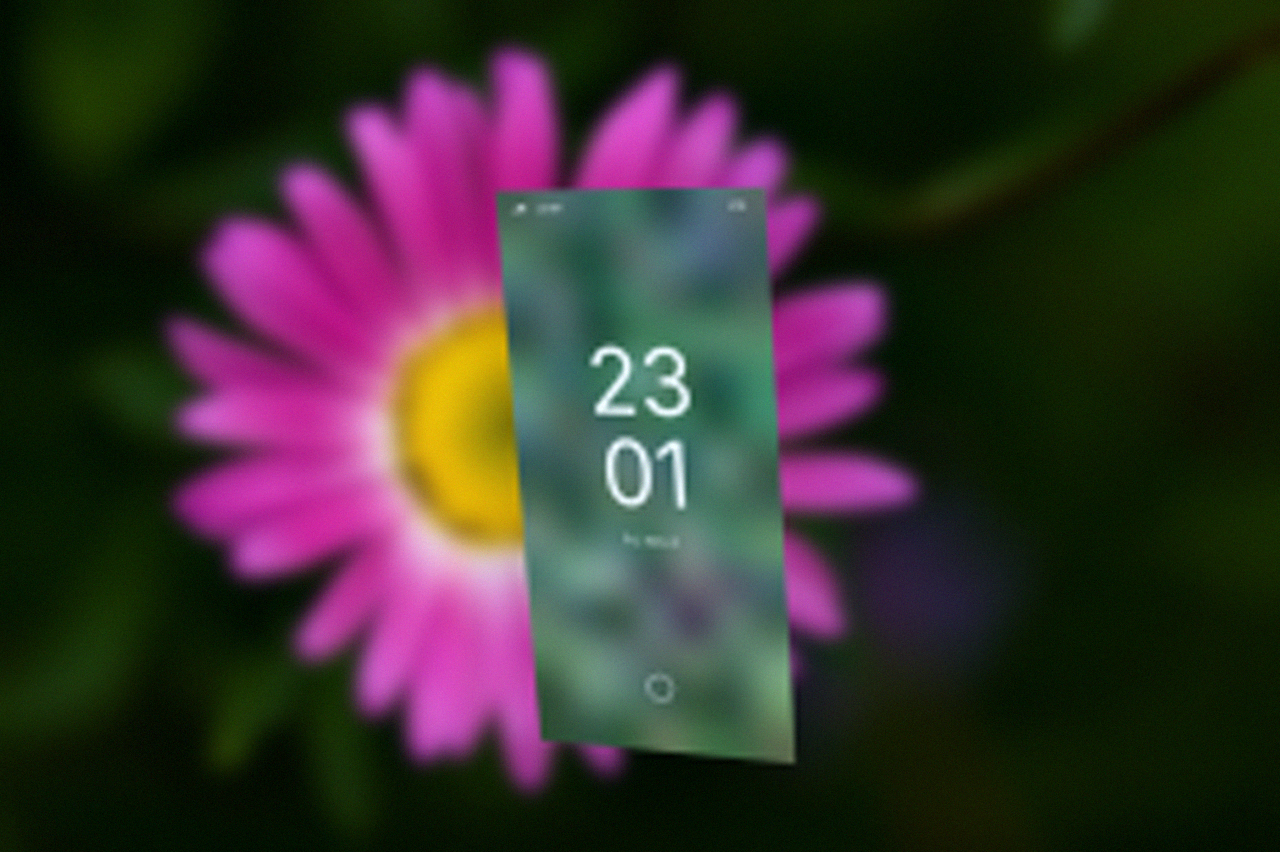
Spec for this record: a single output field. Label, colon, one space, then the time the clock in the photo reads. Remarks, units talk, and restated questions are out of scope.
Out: 23:01
